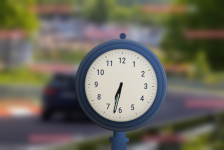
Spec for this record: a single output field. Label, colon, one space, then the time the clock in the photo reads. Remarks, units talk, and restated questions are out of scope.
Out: 6:32
